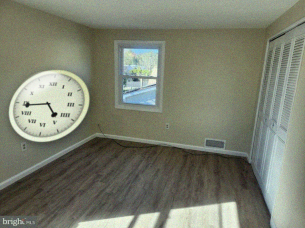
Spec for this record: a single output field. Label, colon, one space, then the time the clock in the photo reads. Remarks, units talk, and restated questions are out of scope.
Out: 4:44
